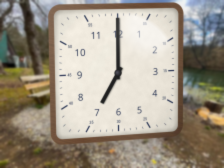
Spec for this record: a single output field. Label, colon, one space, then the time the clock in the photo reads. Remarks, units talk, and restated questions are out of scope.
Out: 7:00
